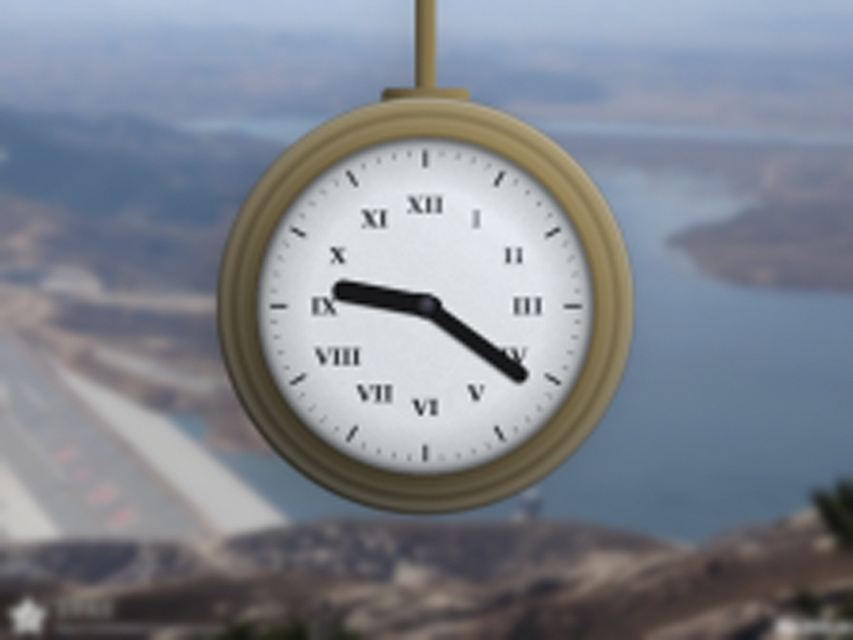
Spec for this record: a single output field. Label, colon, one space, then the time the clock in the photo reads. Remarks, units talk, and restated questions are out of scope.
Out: 9:21
